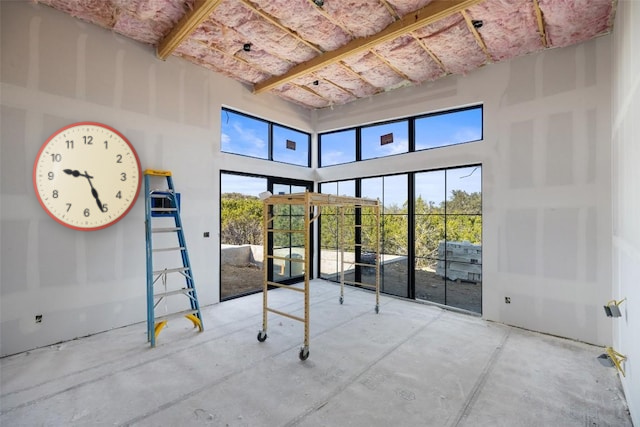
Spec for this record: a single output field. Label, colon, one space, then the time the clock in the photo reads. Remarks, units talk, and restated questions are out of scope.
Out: 9:26
